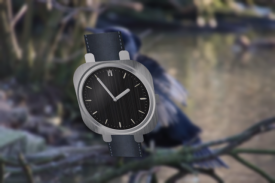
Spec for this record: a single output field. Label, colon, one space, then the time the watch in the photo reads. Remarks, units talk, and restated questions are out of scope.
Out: 1:55
